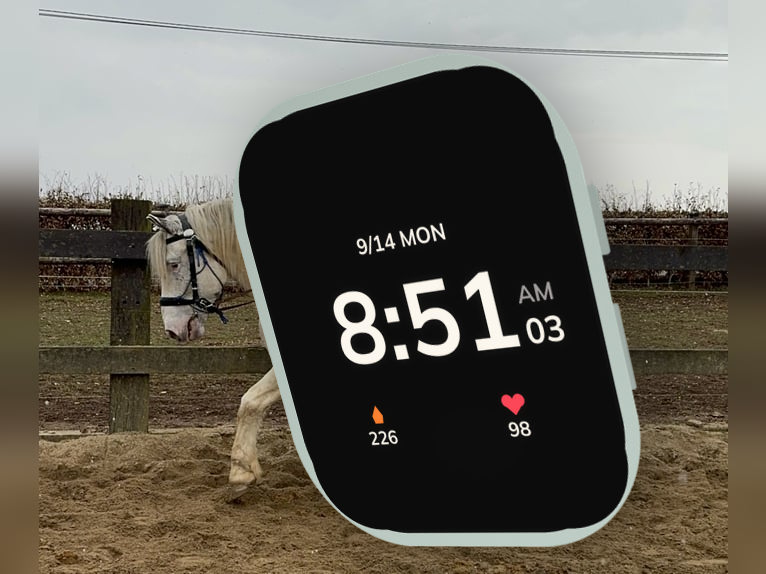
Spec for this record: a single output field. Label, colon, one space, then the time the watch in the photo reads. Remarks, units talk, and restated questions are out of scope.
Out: 8:51:03
